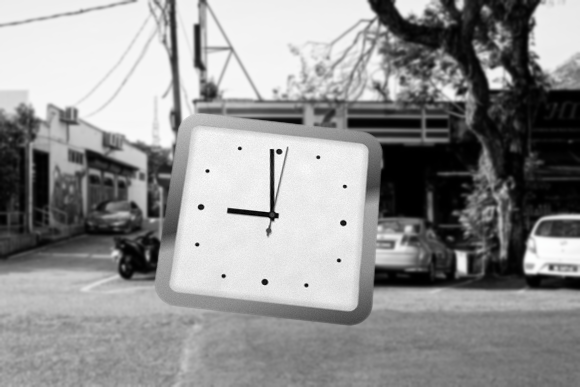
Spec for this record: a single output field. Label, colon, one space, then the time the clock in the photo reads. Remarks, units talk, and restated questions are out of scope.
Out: 8:59:01
